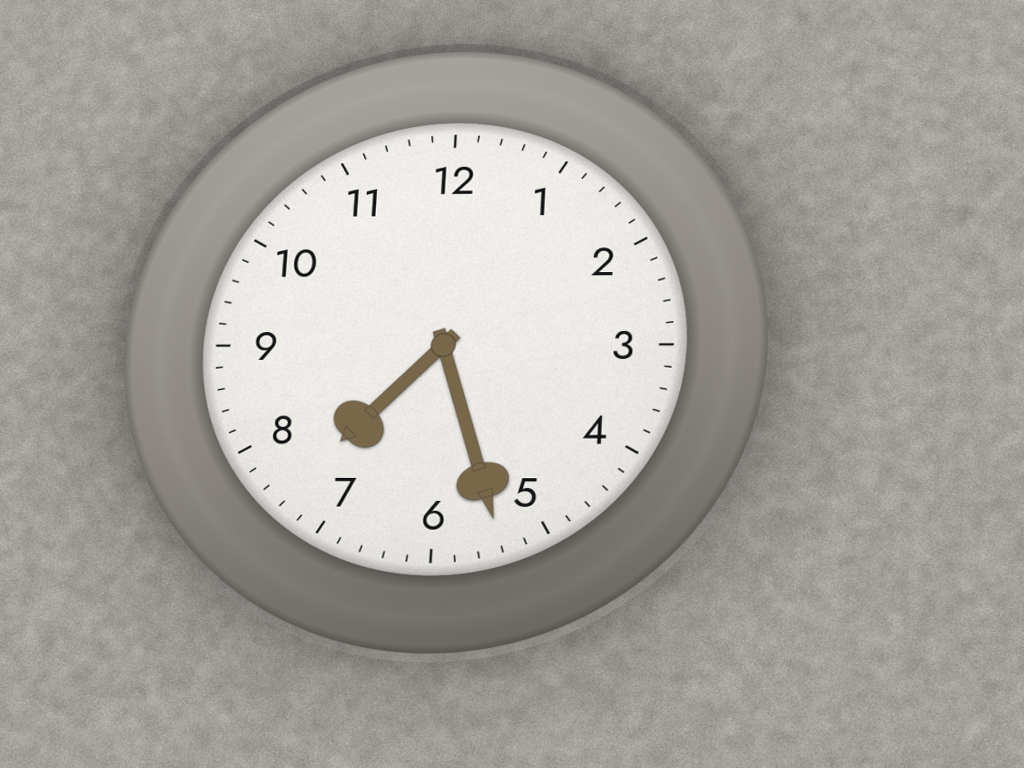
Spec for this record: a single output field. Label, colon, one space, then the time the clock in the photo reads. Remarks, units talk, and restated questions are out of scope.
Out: 7:27
